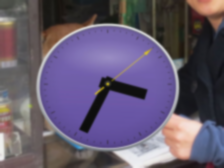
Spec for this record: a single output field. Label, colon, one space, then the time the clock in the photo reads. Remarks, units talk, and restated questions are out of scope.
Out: 3:34:08
